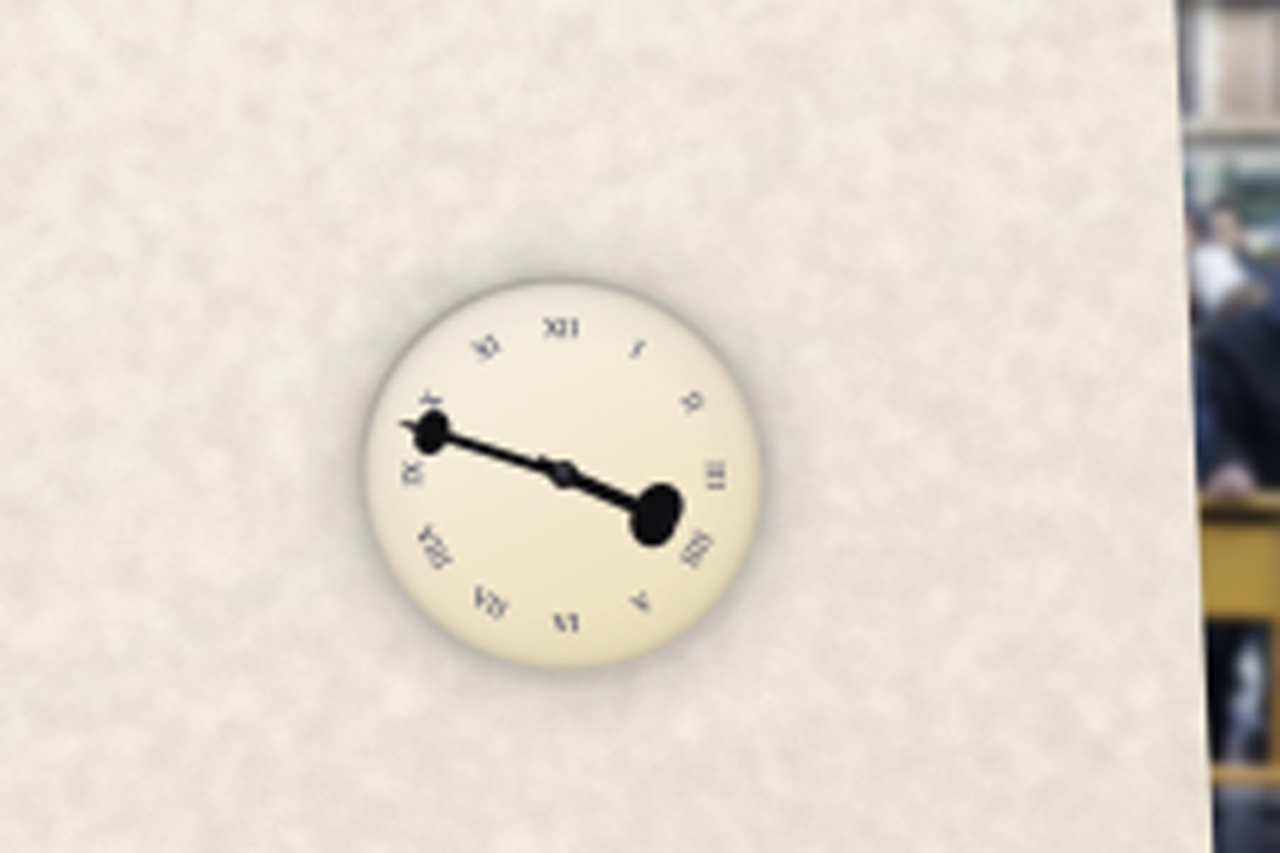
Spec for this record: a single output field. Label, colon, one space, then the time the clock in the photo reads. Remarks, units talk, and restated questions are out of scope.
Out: 3:48
